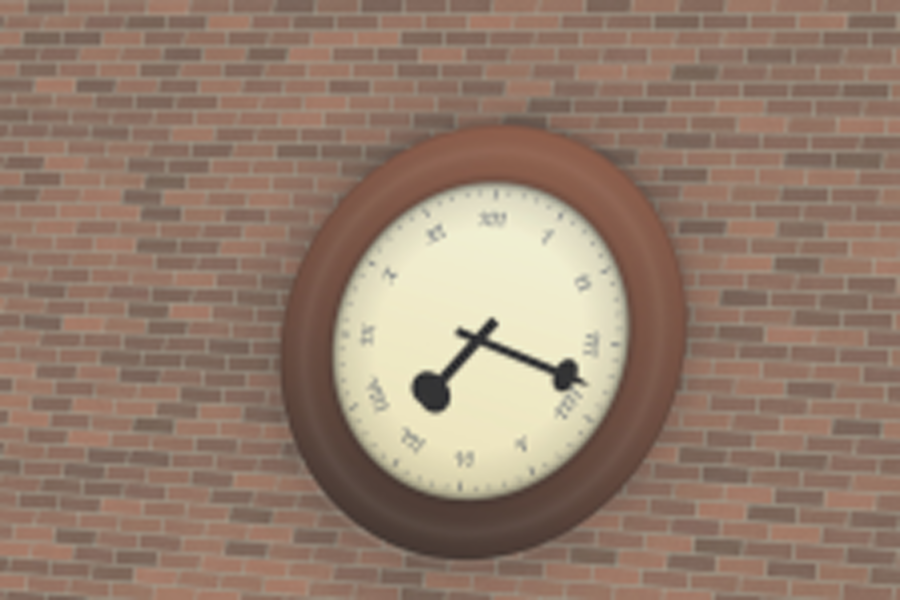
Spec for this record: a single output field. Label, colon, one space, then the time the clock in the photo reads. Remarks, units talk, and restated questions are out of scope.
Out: 7:18
